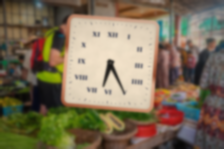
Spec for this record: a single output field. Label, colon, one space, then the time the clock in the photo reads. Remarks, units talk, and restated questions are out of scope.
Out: 6:25
